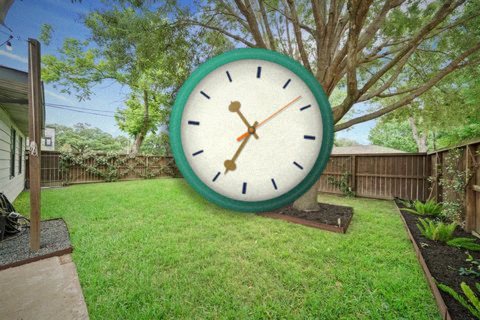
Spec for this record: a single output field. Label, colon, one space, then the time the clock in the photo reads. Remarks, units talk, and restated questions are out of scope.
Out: 10:34:08
